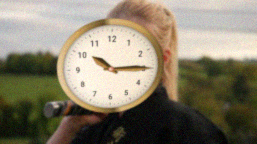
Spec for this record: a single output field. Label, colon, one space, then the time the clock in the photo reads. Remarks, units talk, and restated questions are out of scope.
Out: 10:15
